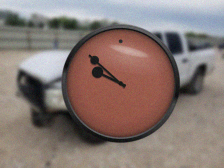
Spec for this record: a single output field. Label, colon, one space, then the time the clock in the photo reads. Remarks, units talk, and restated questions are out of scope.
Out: 9:52
